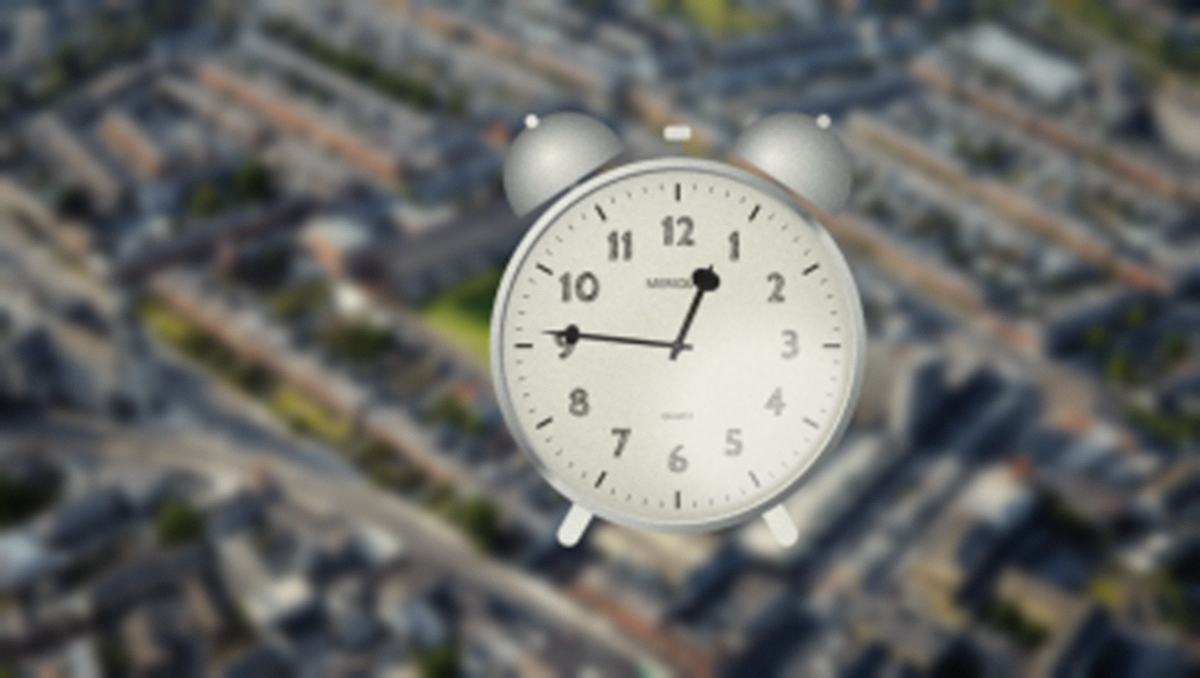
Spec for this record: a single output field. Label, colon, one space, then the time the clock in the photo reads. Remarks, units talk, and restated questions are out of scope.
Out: 12:46
